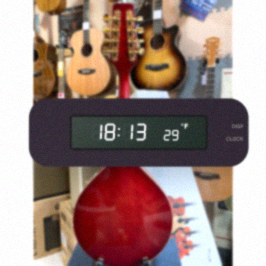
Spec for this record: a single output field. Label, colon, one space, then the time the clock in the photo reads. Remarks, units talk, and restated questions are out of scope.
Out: 18:13
